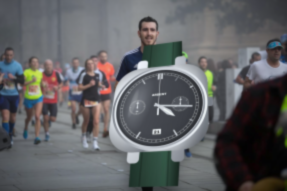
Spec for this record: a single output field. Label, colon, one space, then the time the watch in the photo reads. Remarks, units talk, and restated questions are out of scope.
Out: 4:16
